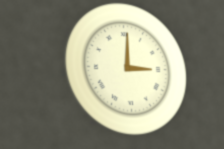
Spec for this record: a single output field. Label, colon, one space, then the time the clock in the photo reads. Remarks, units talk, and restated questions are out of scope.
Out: 3:01
